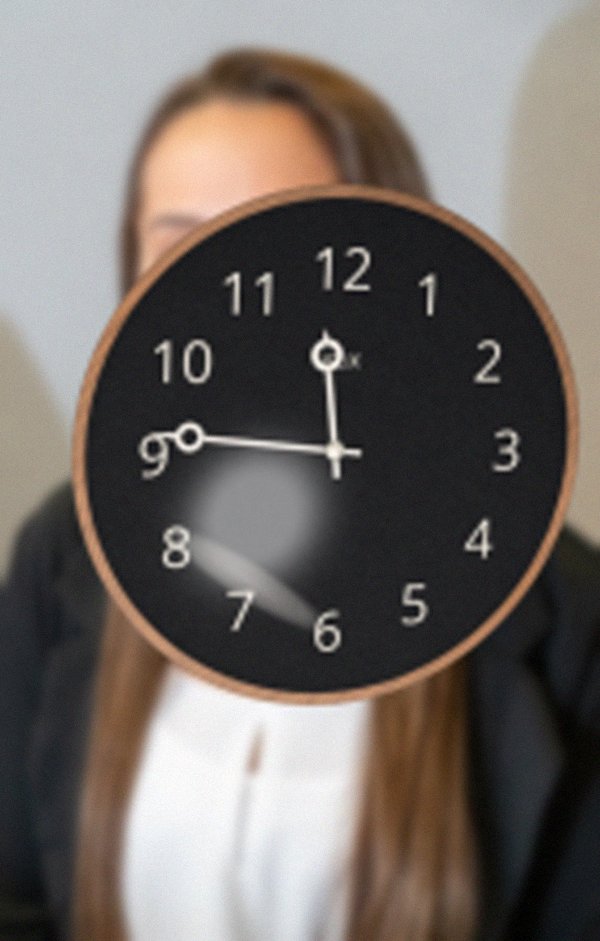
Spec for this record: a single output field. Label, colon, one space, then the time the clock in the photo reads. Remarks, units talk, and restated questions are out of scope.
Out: 11:46
